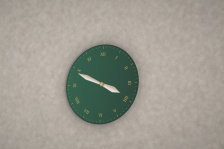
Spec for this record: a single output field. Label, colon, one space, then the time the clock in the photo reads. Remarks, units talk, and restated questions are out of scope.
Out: 3:49
